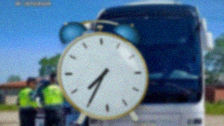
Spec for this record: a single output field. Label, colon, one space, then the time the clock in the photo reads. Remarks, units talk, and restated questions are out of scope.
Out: 7:35
